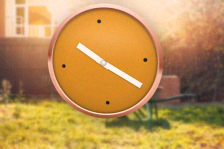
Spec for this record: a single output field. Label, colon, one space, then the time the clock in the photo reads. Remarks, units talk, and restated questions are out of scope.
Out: 10:21
